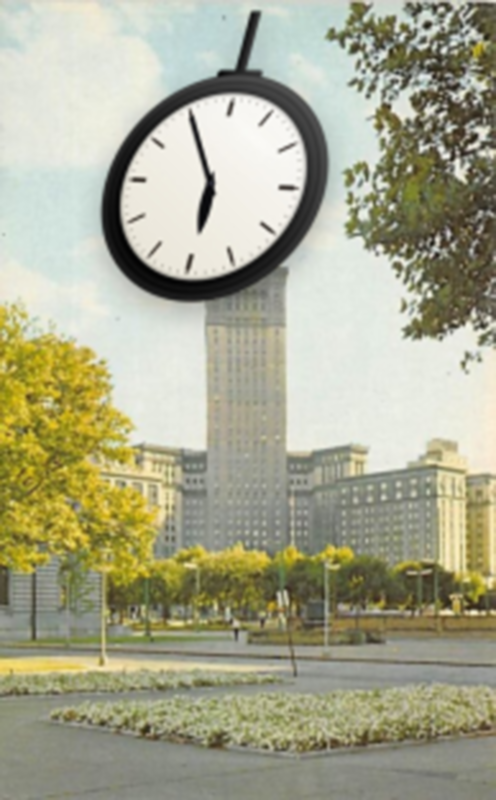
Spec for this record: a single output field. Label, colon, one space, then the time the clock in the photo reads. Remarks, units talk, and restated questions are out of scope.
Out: 5:55
